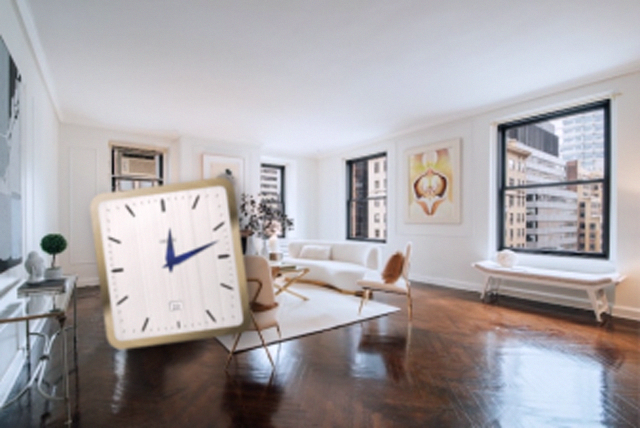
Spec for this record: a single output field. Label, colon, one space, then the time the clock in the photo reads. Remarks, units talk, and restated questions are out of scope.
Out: 12:12
